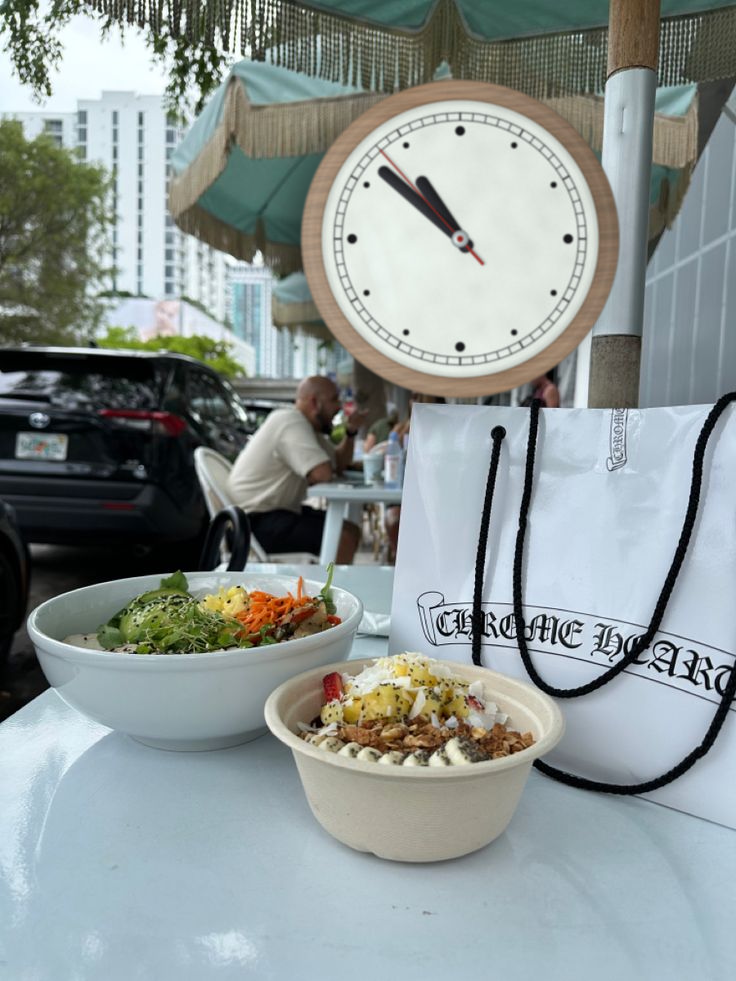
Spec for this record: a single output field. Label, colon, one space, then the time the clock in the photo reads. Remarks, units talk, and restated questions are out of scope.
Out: 10:51:53
